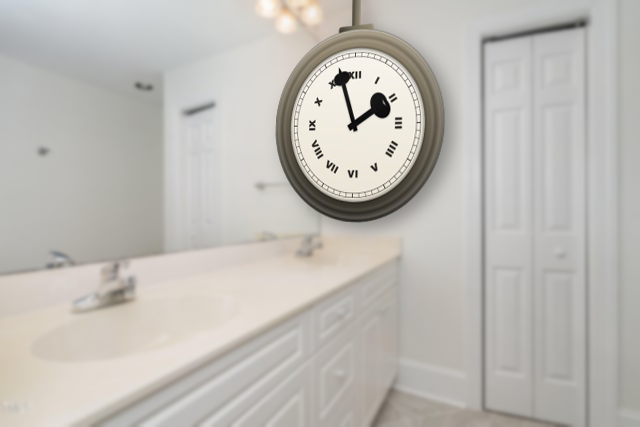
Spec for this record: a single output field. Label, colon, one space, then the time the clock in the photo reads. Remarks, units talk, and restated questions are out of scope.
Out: 1:57
